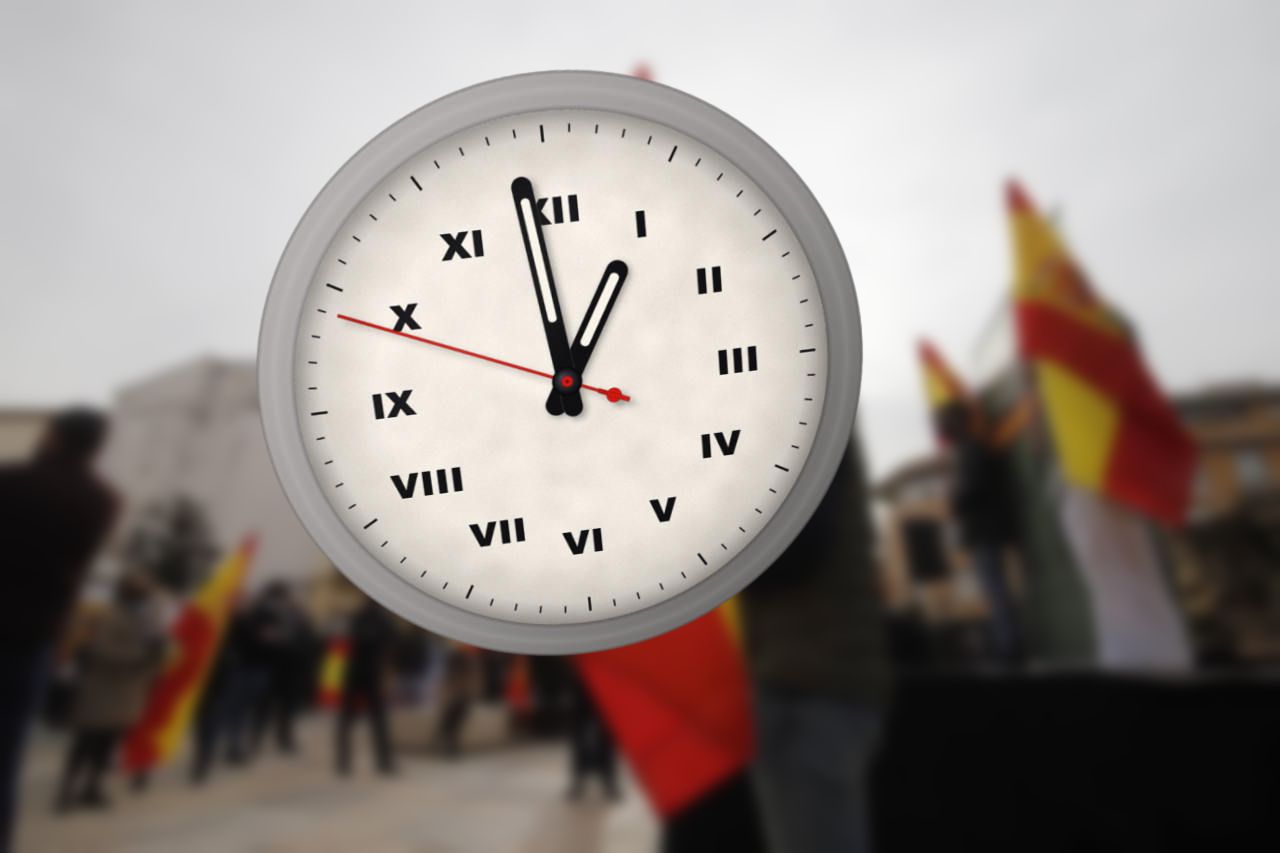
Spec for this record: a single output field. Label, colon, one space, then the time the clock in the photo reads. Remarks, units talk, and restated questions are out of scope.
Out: 12:58:49
